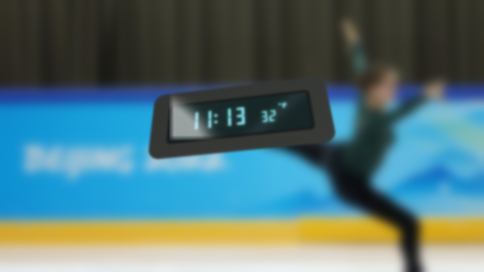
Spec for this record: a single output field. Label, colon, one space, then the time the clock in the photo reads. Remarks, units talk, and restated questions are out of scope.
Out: 11:13
